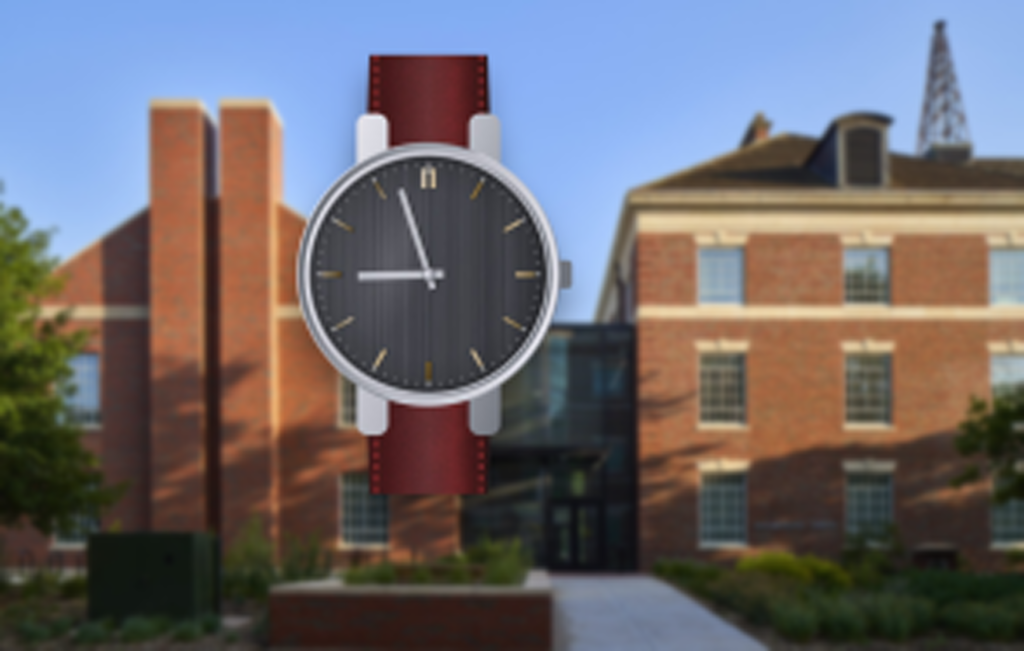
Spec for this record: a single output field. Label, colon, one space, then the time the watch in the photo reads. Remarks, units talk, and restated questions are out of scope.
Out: 8:57
